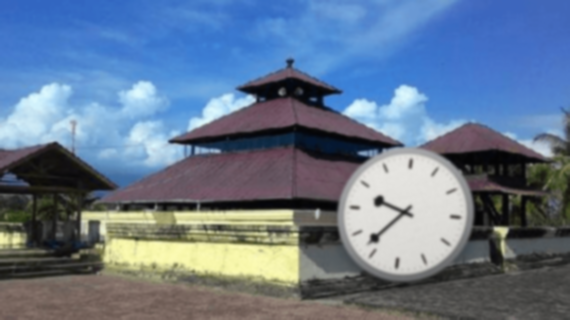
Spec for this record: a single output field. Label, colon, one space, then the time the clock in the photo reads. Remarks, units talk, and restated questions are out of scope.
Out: 9:37
